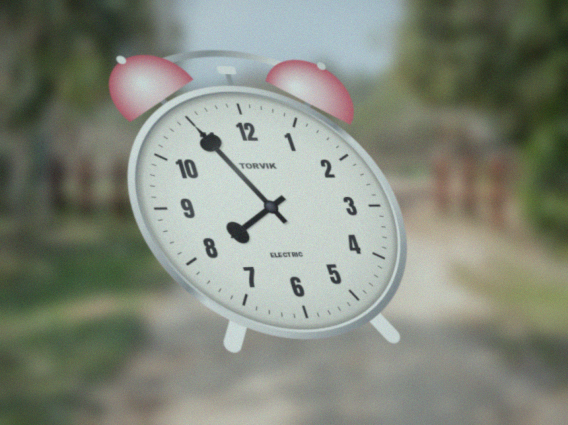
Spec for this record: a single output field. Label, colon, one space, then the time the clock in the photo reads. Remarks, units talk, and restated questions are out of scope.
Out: 7:55
